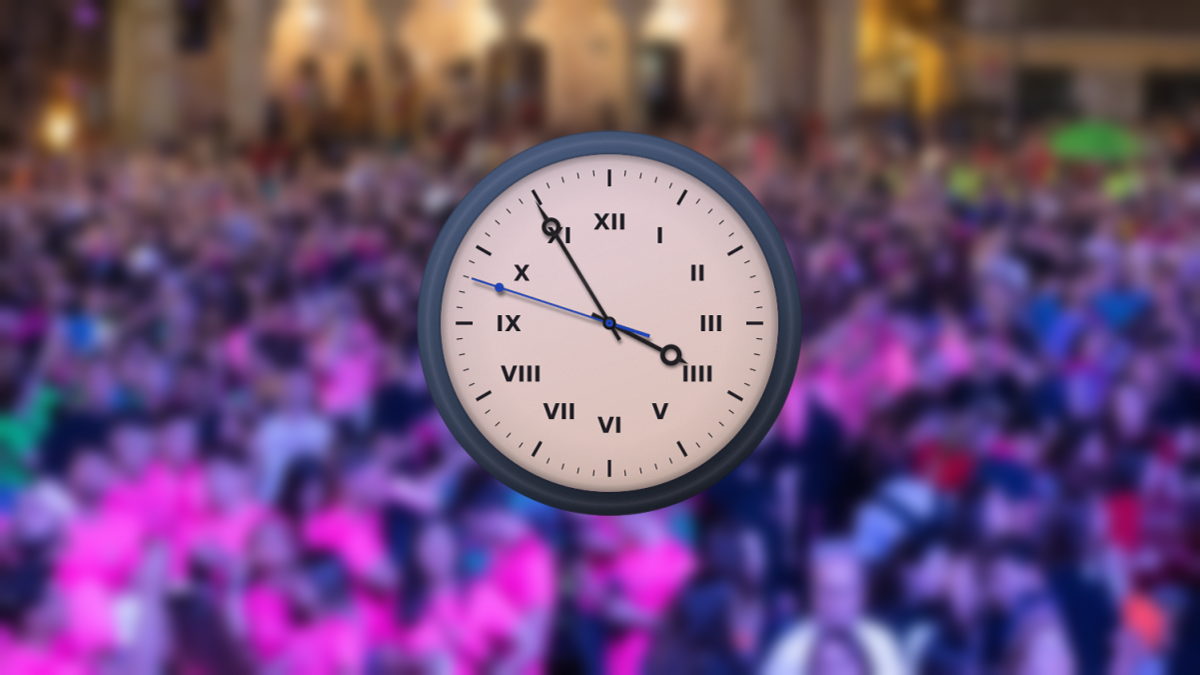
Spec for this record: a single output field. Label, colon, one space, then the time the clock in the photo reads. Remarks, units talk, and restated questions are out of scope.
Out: 3:54:48
